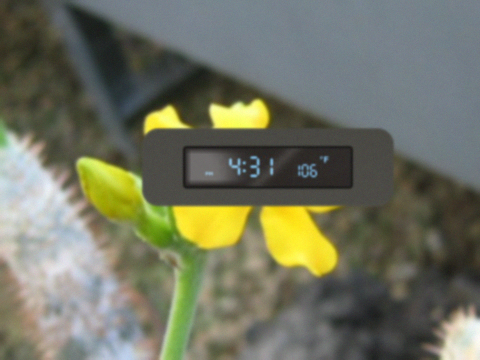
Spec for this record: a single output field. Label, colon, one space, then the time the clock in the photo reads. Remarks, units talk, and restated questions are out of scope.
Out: 4:31
